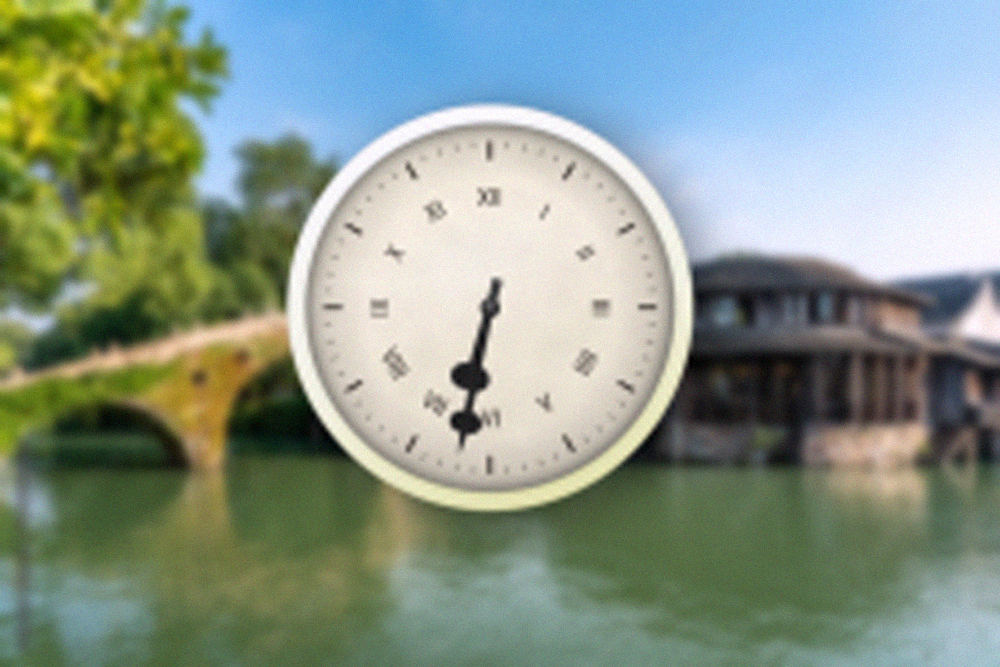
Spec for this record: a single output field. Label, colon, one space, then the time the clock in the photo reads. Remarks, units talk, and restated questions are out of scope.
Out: 6:32
